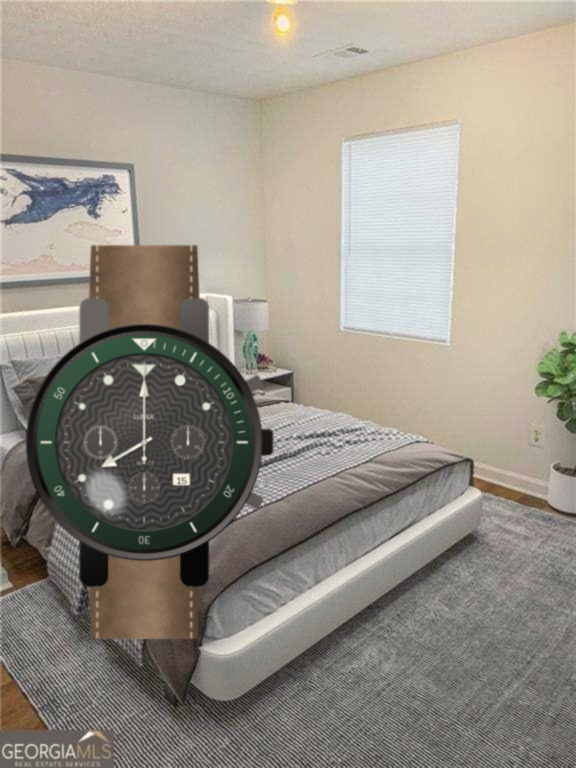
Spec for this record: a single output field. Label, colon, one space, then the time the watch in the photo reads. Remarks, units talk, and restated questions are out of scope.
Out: 8:00
